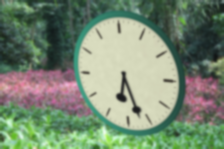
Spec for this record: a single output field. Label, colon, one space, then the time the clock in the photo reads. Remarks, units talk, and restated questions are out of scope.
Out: 6:27
